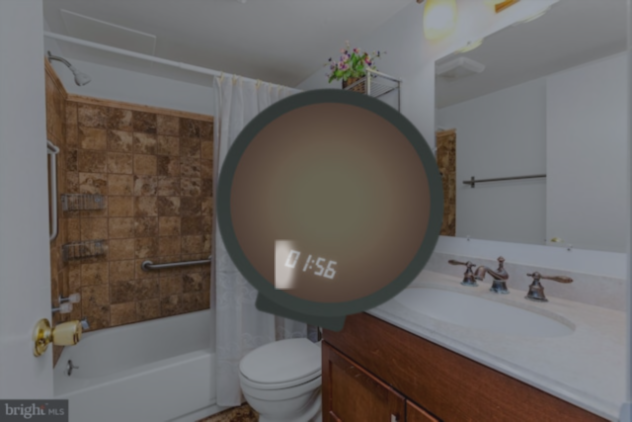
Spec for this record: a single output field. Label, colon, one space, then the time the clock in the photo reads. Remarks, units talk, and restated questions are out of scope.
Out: 1:56
